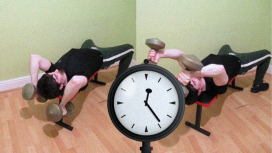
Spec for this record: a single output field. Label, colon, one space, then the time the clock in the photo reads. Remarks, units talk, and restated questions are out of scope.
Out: 12:24
